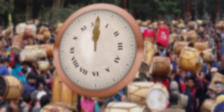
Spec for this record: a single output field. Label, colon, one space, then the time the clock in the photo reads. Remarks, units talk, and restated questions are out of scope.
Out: 12:01
